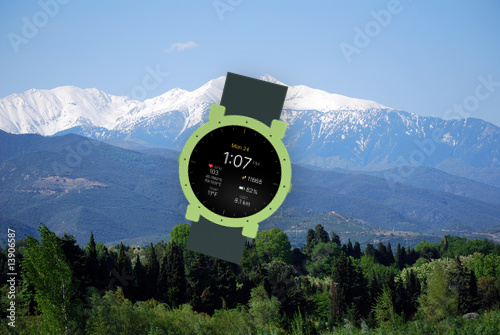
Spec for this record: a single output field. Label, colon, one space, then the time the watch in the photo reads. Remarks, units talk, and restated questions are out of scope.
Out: 1:07
